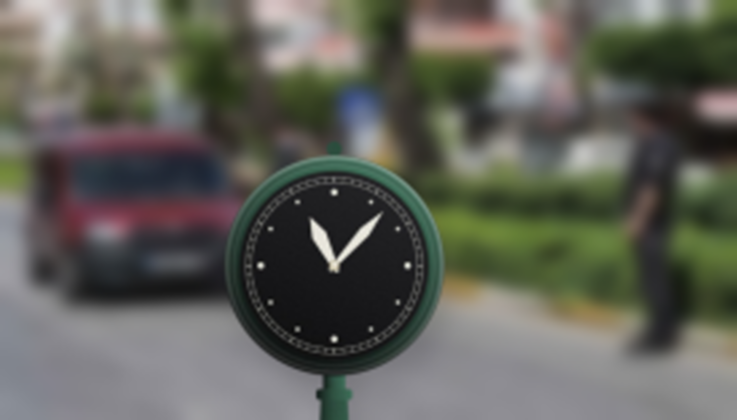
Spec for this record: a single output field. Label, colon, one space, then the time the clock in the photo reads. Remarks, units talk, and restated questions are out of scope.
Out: 11:07
